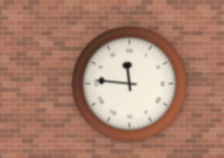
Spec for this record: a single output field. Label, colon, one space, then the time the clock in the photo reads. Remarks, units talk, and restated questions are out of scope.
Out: 11:46
